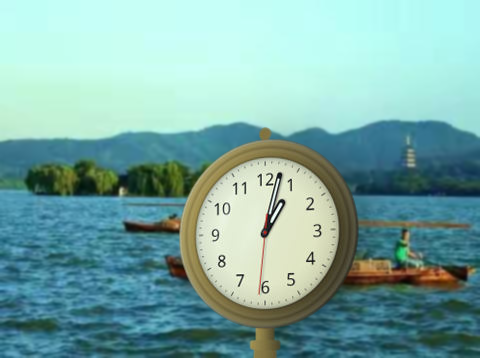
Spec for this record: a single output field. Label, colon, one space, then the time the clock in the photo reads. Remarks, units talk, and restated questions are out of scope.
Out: 1:02:31
